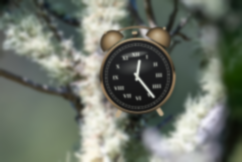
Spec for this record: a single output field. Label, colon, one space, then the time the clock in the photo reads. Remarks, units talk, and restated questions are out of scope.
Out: 12:24
